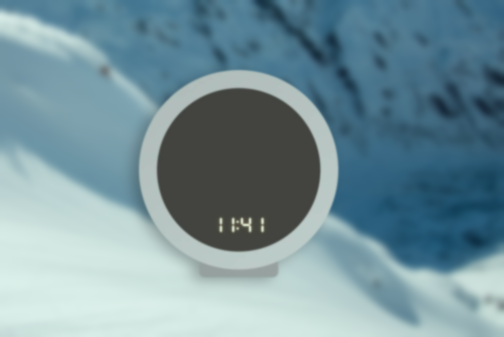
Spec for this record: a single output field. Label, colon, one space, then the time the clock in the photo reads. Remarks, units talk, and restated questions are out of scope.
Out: 11:41
